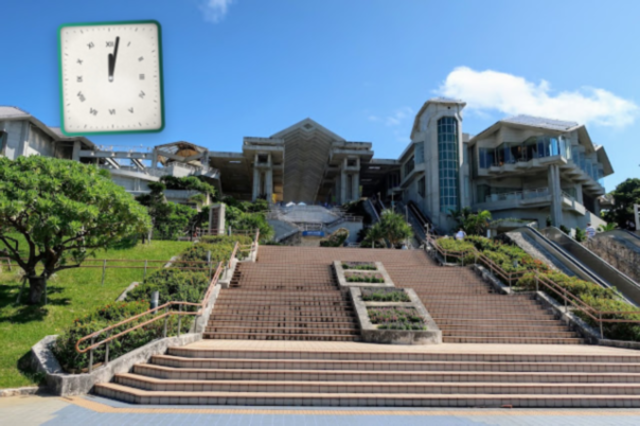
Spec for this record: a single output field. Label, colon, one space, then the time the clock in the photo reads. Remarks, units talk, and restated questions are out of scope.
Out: 12:02
